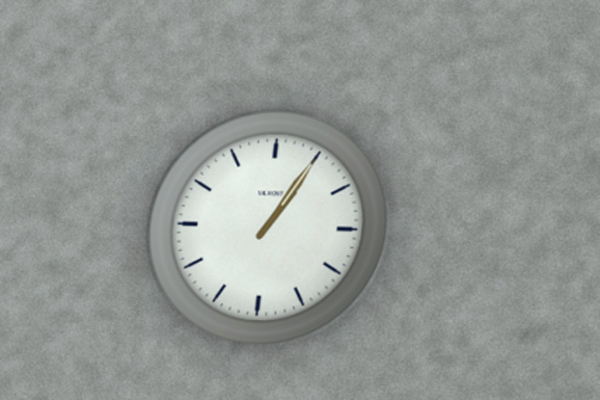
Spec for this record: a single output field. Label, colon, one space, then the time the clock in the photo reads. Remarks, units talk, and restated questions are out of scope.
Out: 1:05
